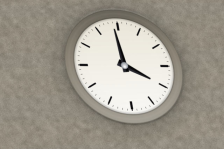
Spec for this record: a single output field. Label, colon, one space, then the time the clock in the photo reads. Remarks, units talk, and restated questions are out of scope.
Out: 3:59
